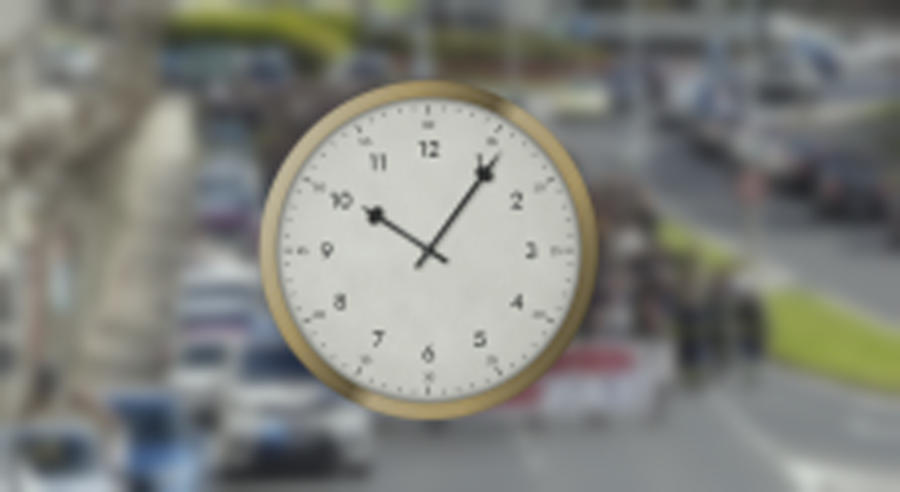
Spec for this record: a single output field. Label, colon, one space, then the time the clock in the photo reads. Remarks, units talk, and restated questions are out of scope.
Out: 10:06
